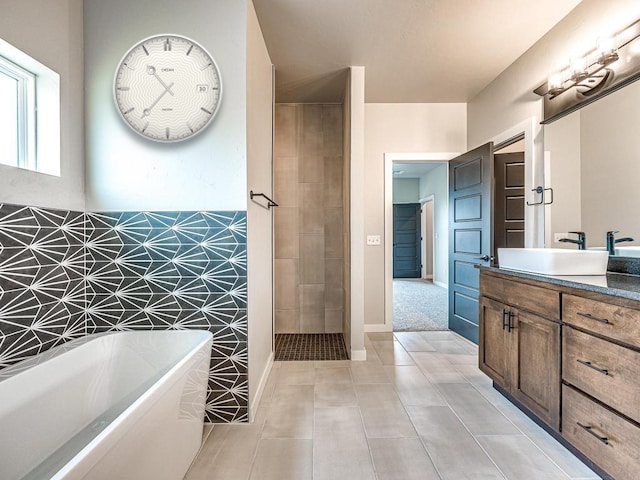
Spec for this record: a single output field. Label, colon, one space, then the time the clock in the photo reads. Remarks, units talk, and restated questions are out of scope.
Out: 10:37
